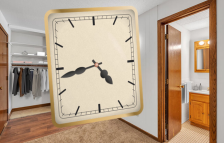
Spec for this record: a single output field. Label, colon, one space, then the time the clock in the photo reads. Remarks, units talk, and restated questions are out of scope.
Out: 4:43
